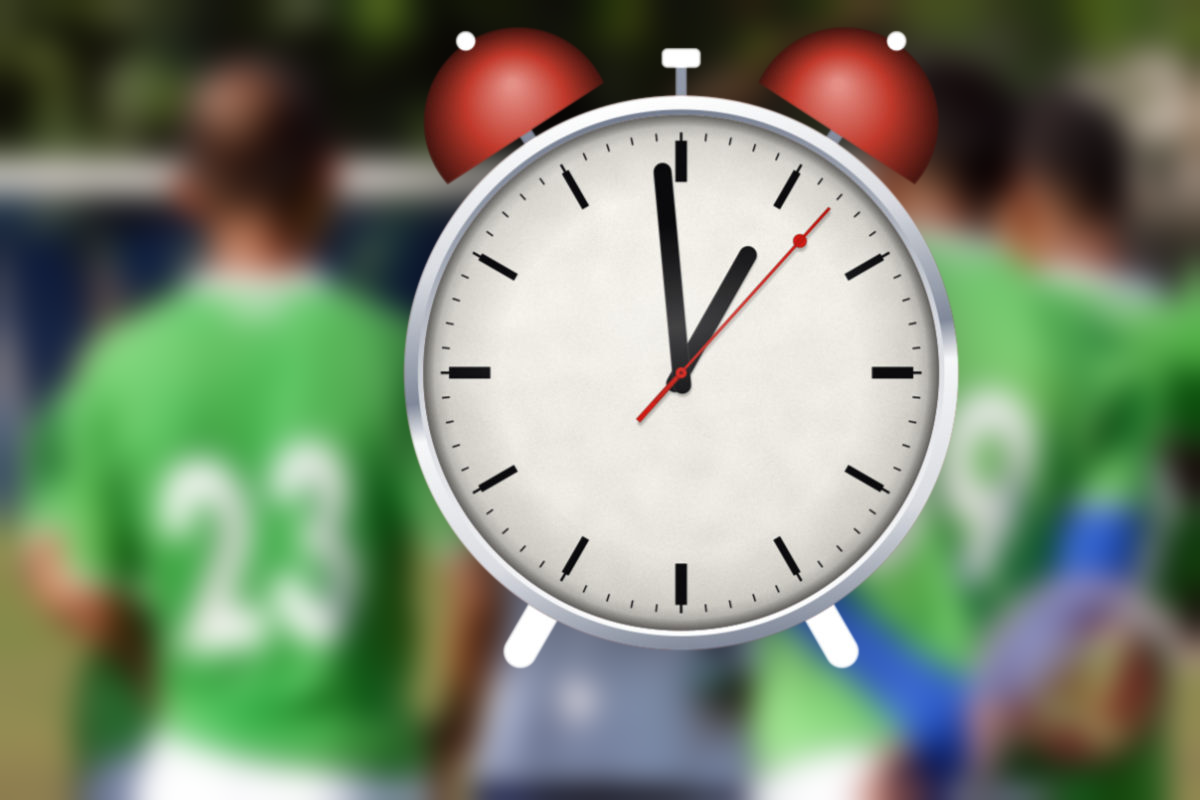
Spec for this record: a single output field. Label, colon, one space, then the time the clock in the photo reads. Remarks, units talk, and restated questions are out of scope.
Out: 12:59:07
